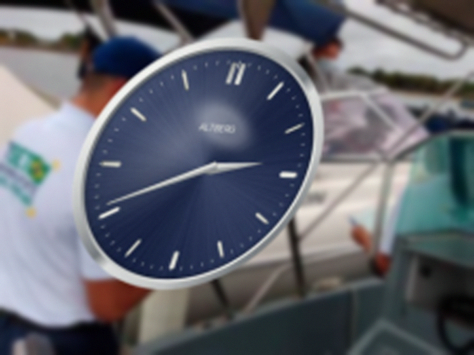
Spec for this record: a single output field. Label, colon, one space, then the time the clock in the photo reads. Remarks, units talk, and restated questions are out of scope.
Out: 2:41
